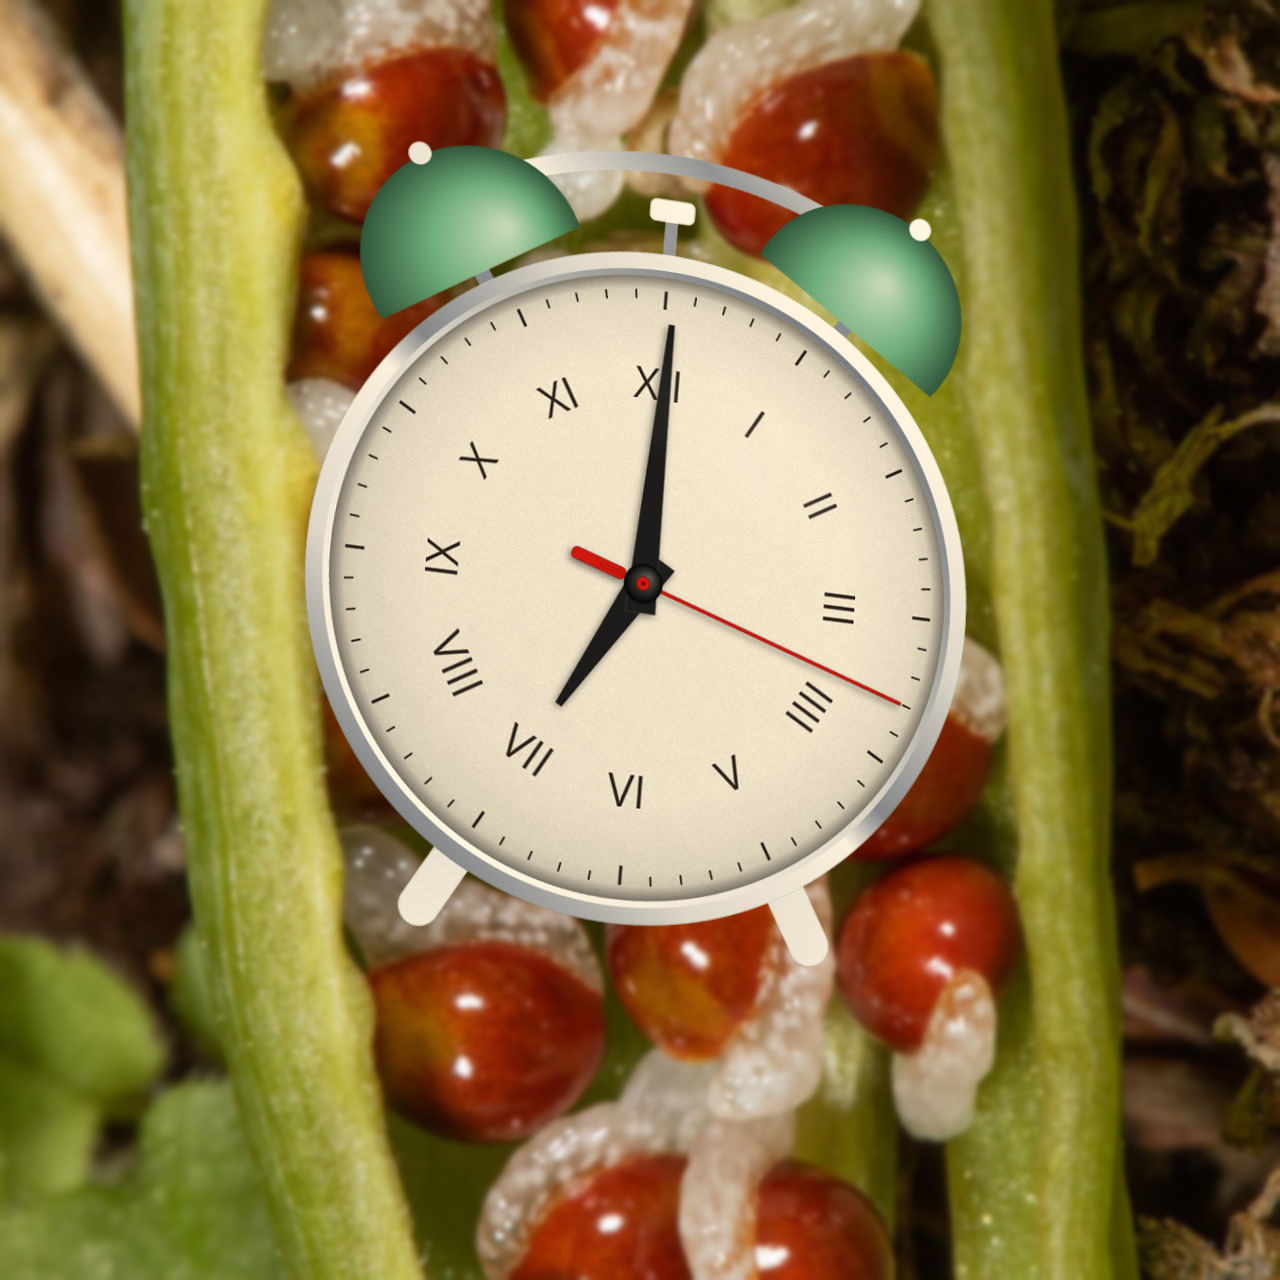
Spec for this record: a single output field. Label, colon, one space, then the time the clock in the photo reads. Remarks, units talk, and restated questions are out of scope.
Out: 7:00:18
